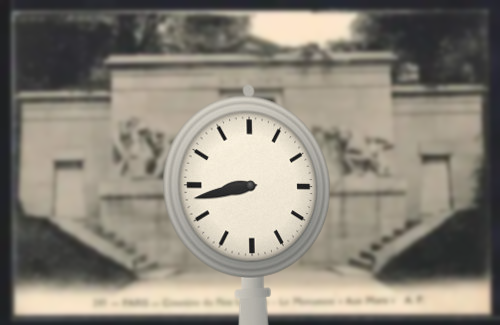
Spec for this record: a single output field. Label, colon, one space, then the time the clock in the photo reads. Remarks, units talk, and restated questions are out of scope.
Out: 8:43
